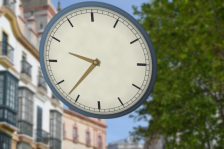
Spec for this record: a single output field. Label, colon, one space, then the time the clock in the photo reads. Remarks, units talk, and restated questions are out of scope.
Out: 9:37
